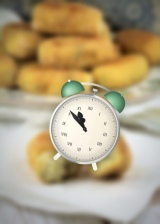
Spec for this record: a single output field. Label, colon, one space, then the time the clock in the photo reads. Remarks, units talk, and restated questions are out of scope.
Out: 10:51
